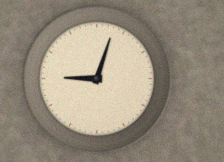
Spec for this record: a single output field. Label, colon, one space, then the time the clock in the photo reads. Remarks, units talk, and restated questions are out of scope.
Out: 9:03
